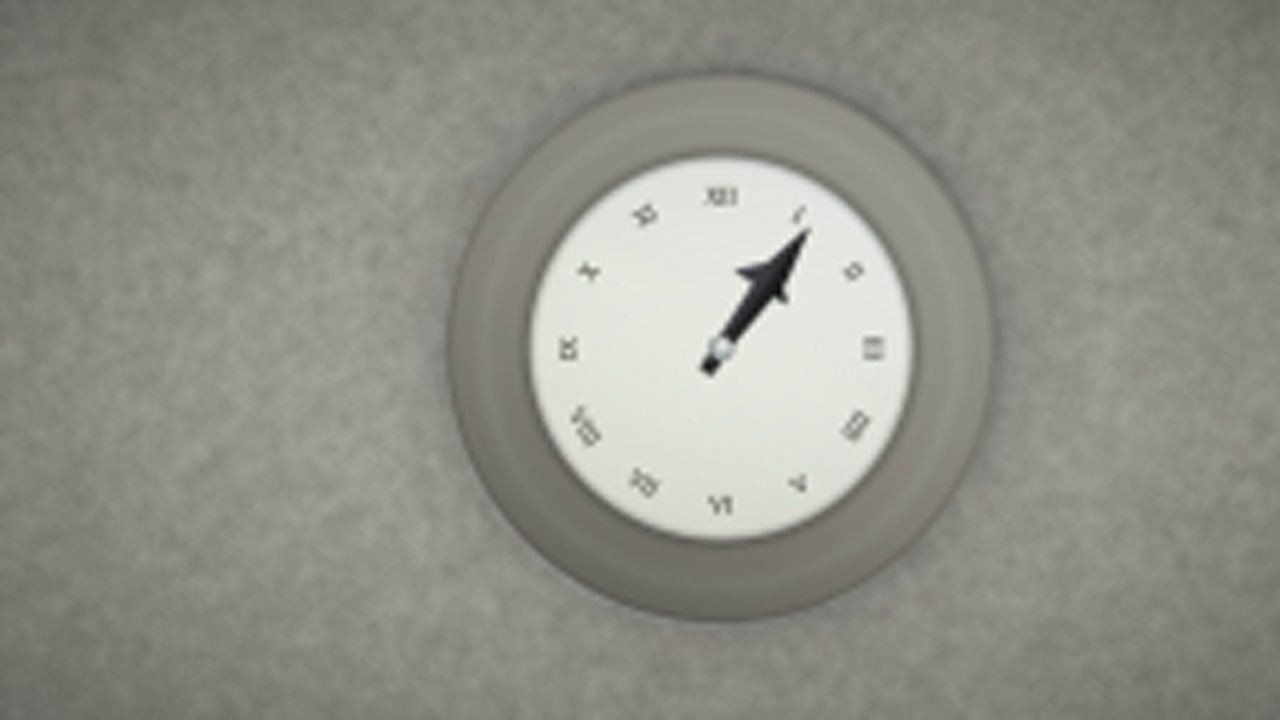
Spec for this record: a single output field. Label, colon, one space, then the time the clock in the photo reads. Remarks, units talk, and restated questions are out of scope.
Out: 1:06
